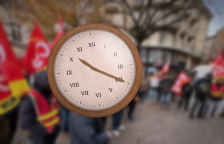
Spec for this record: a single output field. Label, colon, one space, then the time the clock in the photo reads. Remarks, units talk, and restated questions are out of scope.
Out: 10:20
